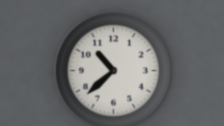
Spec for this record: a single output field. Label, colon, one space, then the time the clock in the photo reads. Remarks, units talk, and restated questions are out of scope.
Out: 10:38
